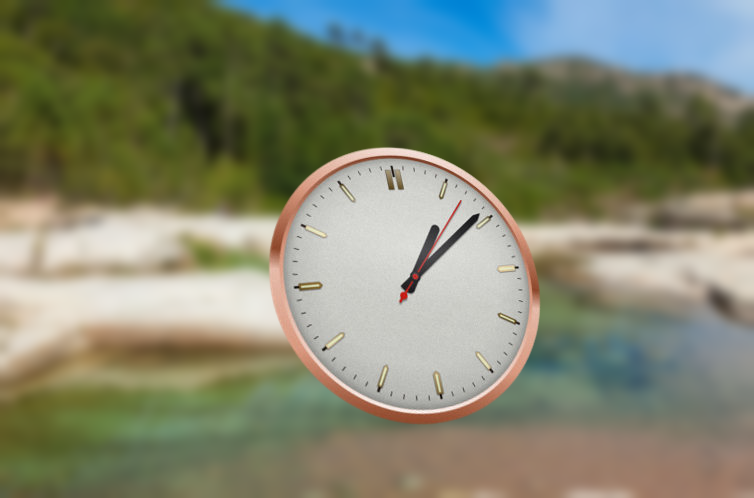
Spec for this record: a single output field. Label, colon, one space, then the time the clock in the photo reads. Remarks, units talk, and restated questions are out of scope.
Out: 1:09:07
